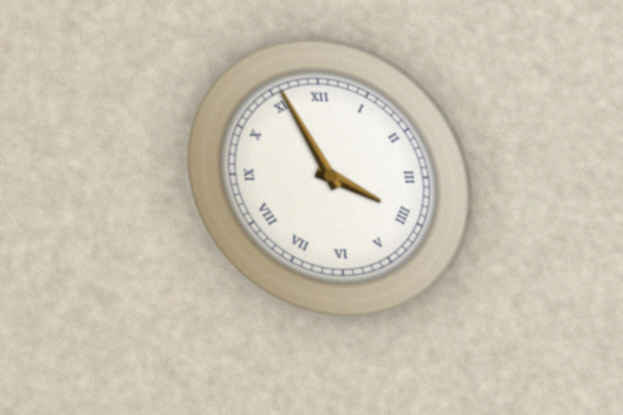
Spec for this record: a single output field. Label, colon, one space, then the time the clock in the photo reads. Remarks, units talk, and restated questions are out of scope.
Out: 3:56
